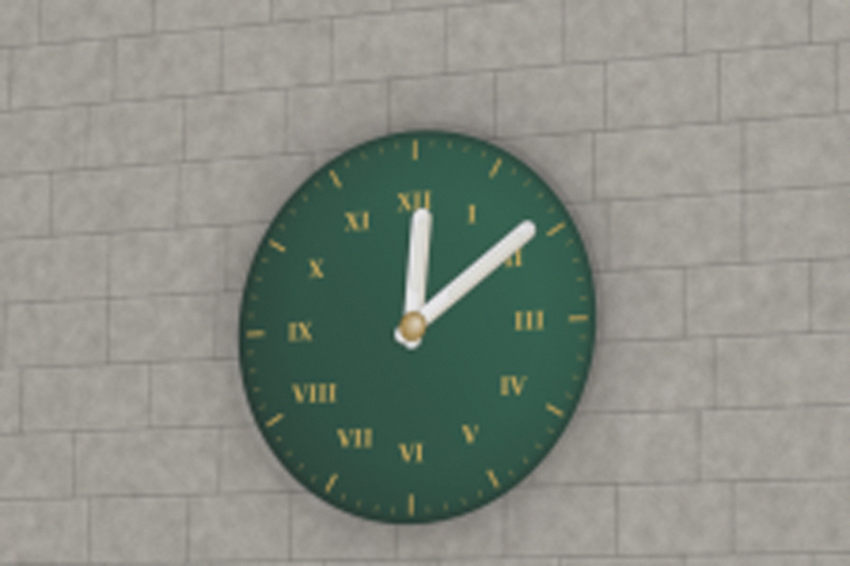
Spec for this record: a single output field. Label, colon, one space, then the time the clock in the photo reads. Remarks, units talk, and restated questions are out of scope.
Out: 12:09
